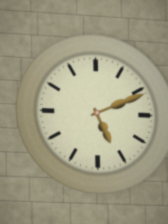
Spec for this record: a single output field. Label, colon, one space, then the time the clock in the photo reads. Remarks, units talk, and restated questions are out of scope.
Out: 5:11
